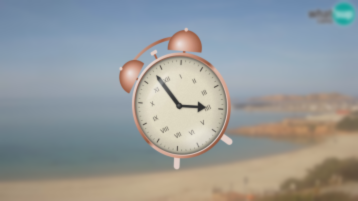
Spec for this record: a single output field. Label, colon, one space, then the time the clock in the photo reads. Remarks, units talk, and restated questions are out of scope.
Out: 3:58
